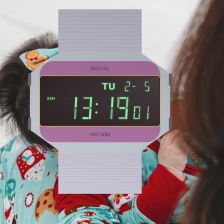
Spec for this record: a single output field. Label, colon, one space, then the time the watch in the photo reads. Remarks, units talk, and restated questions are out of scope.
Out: 13:19:01
